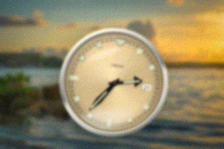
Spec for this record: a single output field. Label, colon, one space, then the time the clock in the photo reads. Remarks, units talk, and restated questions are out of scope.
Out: 2:36
